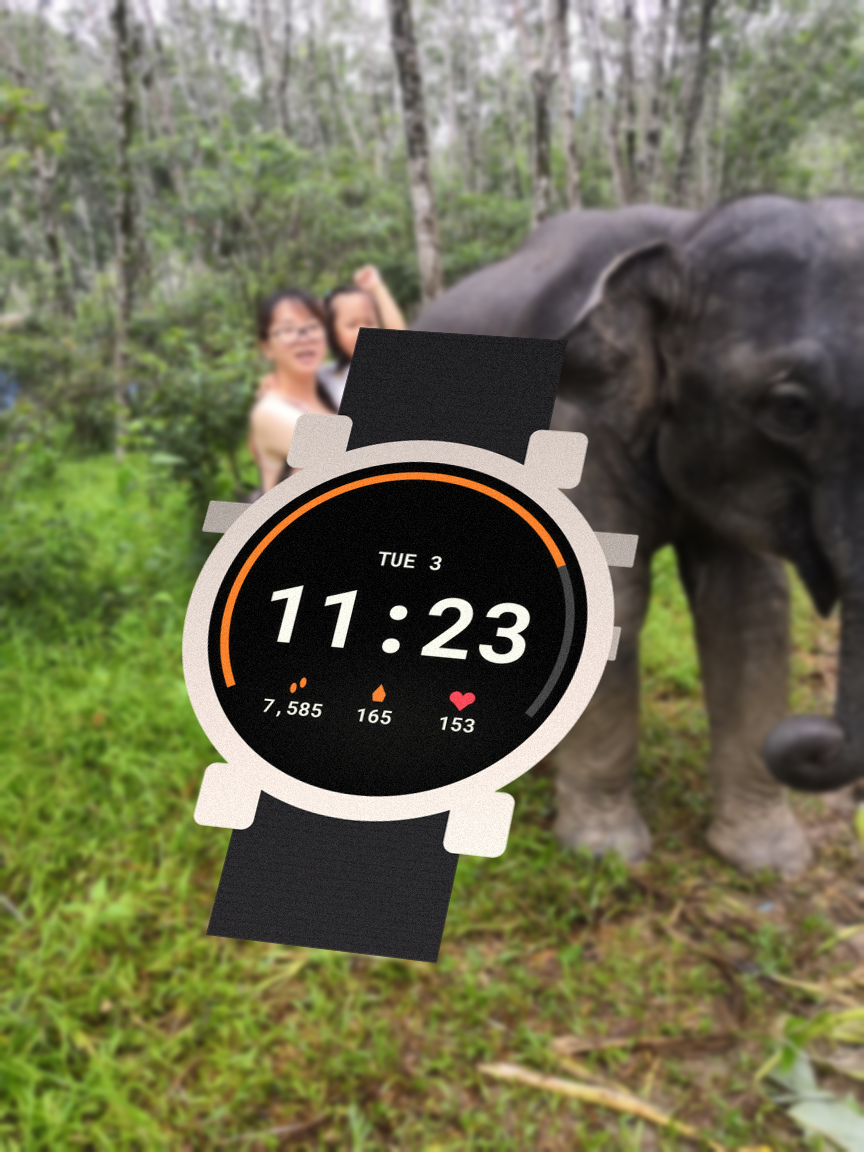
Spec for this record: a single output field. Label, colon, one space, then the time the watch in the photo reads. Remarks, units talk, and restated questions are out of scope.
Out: 11:23
